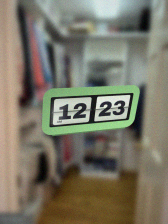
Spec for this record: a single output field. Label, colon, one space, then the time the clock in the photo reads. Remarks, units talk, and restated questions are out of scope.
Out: 12:23
